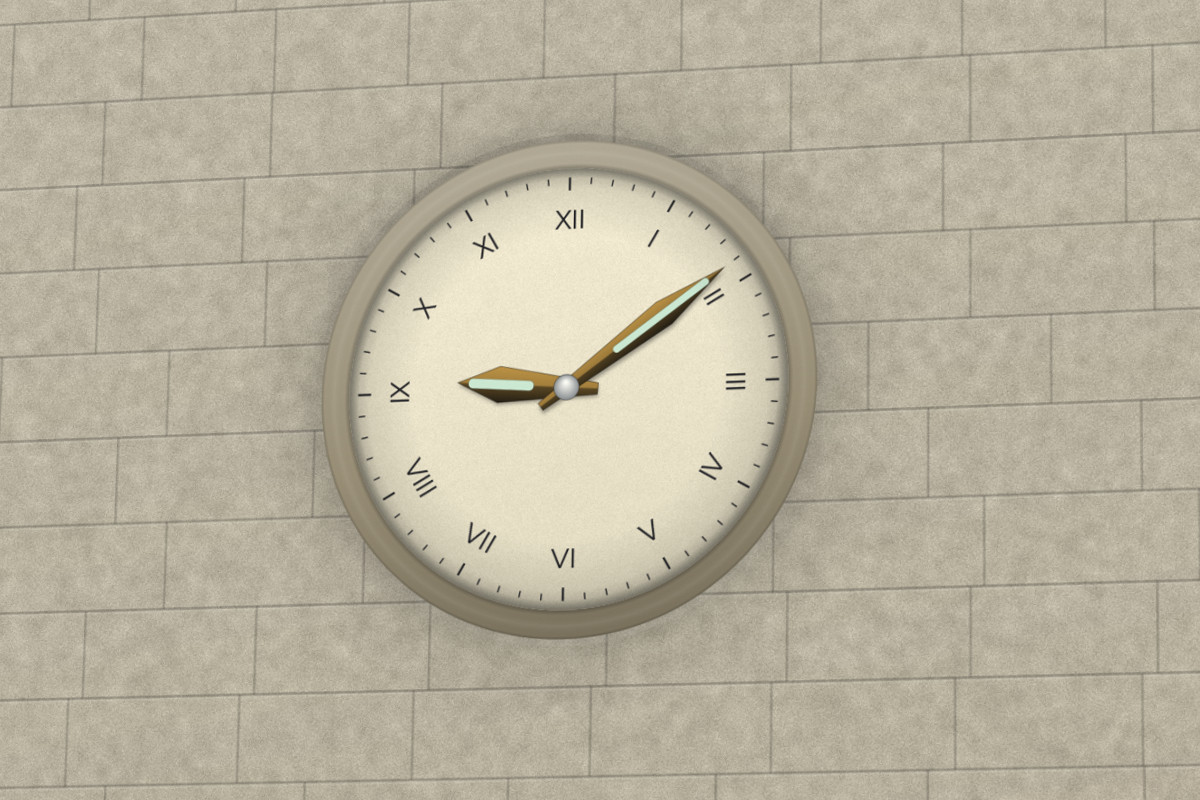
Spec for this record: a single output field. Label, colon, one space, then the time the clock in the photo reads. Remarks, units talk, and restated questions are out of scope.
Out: 9:09
